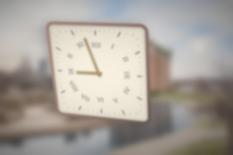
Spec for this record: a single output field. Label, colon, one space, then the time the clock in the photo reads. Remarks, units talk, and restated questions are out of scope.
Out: 8:57
